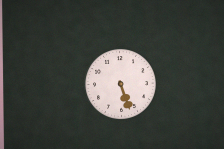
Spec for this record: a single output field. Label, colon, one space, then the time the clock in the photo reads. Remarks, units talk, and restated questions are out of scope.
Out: 5:27
